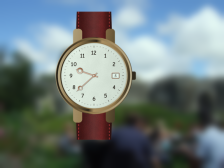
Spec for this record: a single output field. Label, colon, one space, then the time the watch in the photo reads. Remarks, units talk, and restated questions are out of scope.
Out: 9:38
